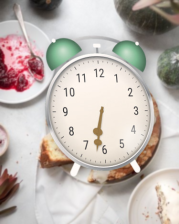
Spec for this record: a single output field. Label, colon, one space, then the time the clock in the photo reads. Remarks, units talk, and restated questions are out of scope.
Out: 6:32
